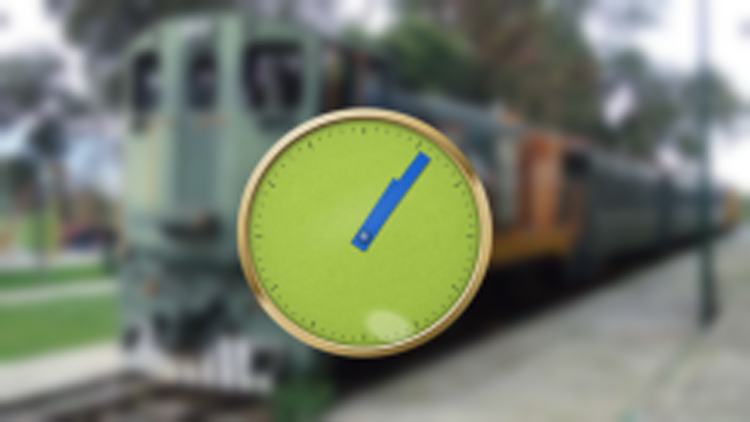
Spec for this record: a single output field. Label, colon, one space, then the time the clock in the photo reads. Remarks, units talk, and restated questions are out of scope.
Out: 1:06
